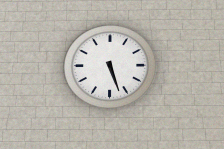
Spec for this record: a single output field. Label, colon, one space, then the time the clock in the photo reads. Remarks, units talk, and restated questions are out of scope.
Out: 5:27
